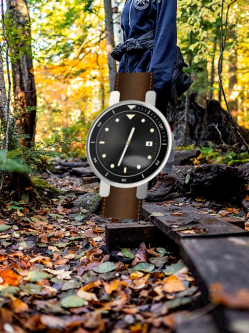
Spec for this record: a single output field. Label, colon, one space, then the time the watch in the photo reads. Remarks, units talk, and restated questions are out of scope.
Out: 12:33
